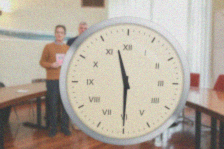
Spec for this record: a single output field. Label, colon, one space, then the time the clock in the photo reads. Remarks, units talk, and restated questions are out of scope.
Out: 11:30
